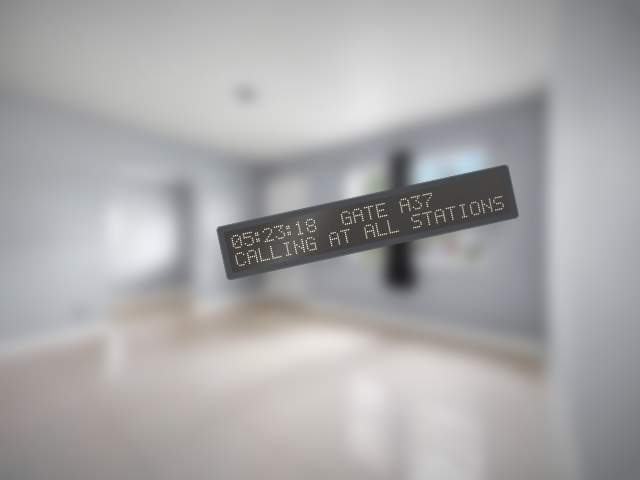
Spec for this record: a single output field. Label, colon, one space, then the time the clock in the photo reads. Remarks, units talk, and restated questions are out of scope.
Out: 5:23:18
